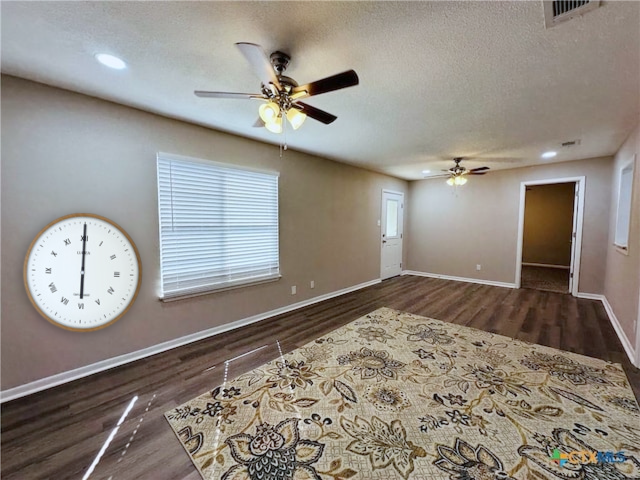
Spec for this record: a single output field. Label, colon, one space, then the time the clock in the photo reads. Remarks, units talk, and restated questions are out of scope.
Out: 6:00
